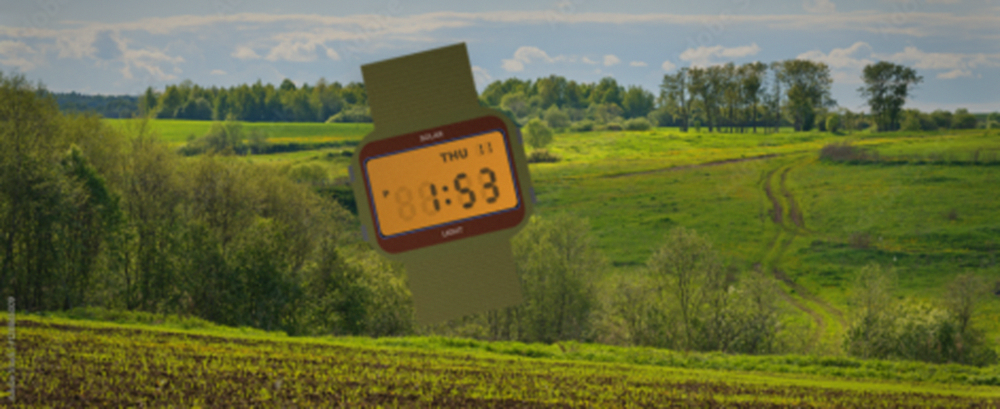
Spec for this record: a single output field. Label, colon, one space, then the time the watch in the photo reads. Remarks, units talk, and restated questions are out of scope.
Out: 1:53
